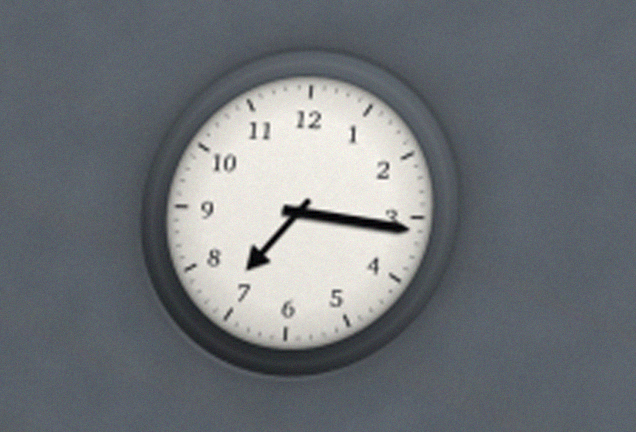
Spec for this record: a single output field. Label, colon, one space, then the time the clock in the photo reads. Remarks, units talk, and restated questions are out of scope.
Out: 7:16
